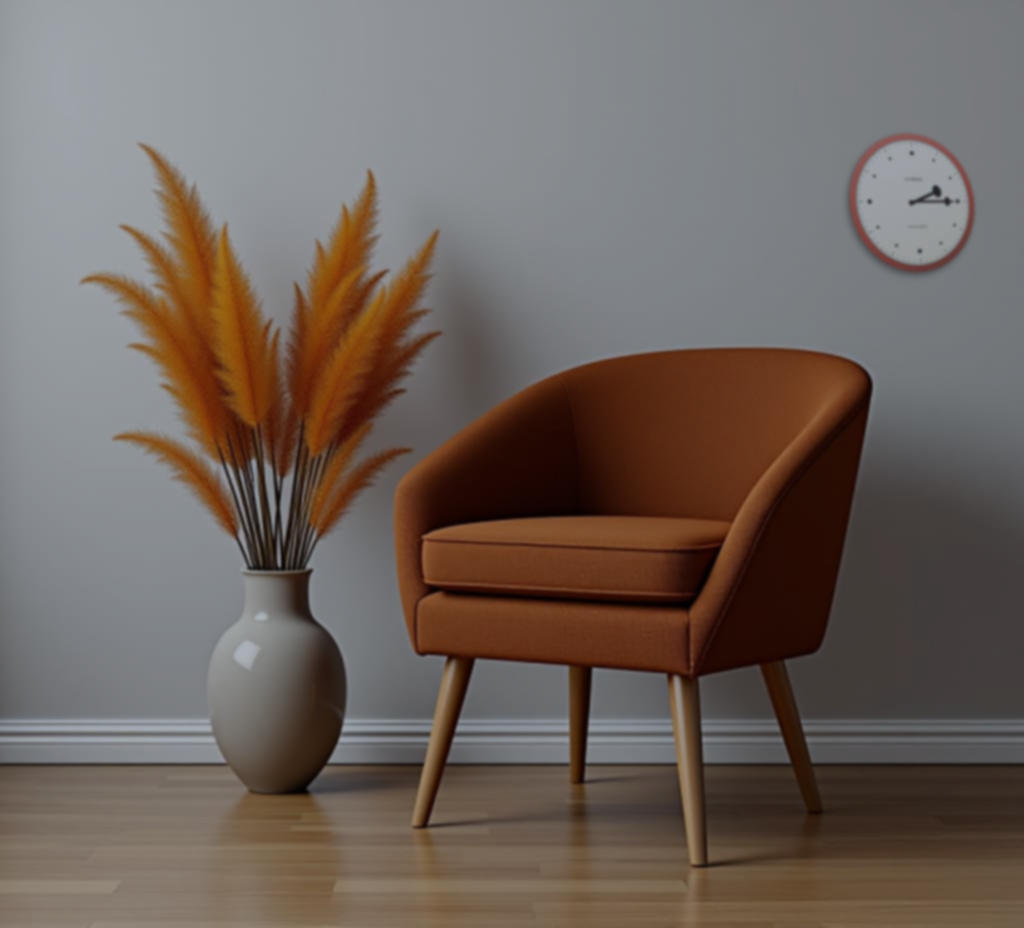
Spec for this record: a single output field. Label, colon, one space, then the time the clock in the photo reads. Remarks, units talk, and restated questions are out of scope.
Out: 2:15
